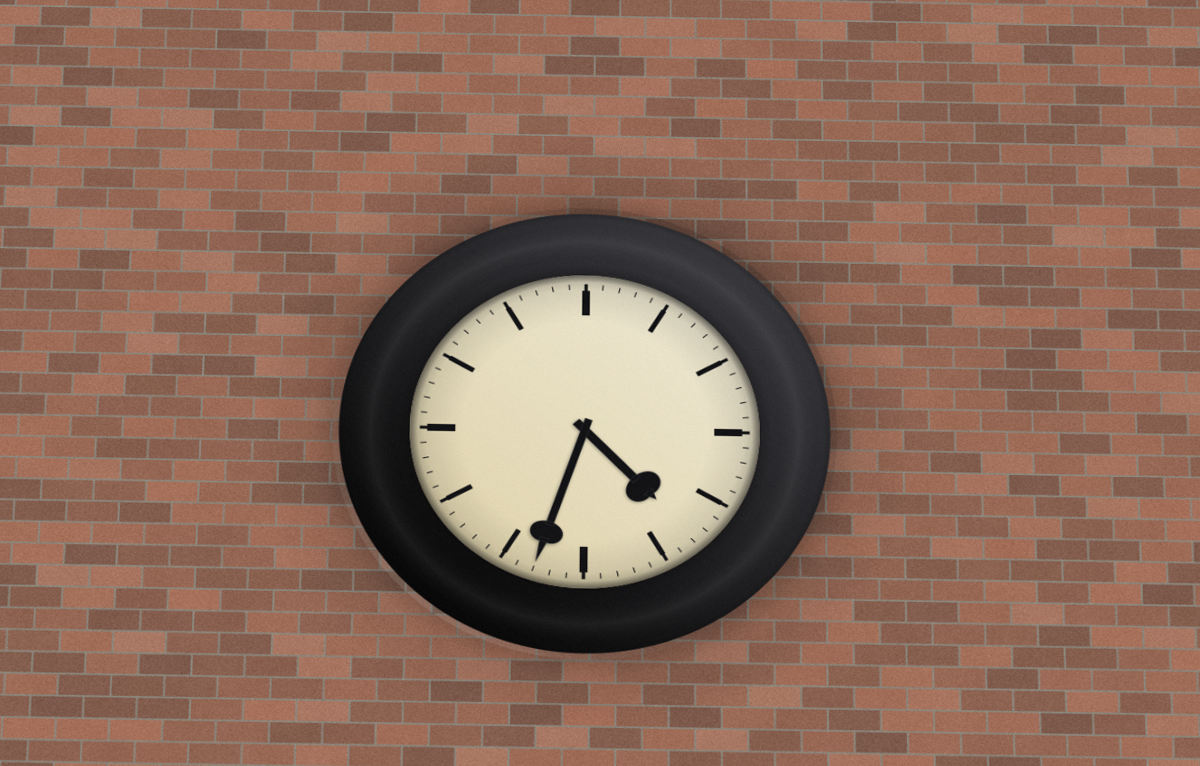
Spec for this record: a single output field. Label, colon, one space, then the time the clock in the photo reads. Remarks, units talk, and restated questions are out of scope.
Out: 4:33
